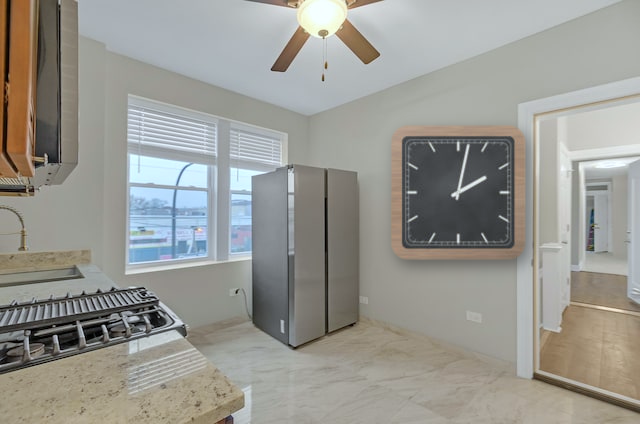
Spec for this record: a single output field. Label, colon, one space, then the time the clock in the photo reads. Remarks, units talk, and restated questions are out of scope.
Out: 2:02
